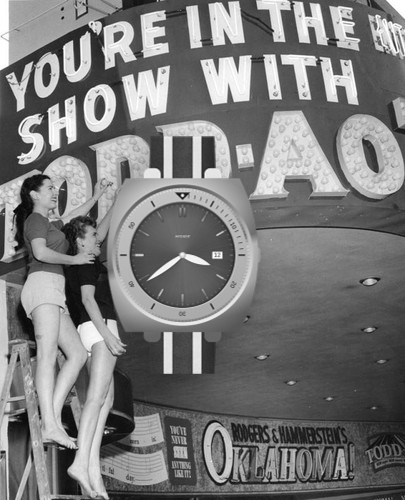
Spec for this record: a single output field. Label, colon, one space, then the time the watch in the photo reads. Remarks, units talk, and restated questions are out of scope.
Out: 3:39
